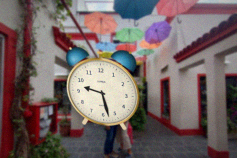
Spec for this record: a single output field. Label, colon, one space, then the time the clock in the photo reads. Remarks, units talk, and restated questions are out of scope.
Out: 9:28
